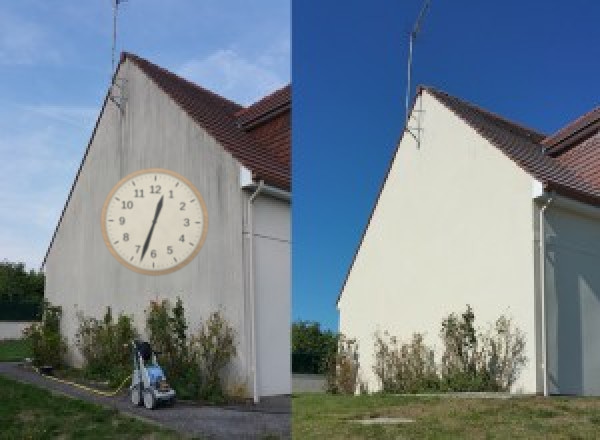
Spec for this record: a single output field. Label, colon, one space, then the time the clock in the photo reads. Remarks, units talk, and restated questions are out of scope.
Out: 12:33
